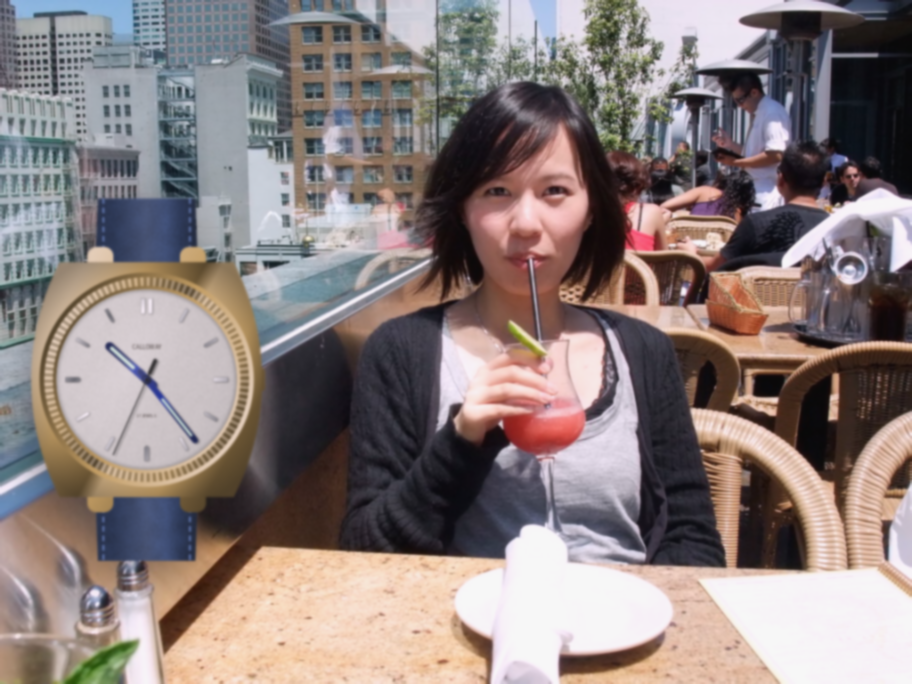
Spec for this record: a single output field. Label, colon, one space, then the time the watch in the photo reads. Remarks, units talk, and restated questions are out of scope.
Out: 10:23:34
